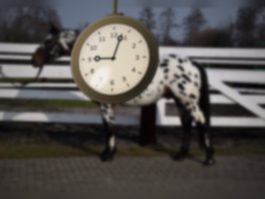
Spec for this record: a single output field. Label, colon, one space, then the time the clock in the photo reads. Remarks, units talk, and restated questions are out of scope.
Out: 9:03
